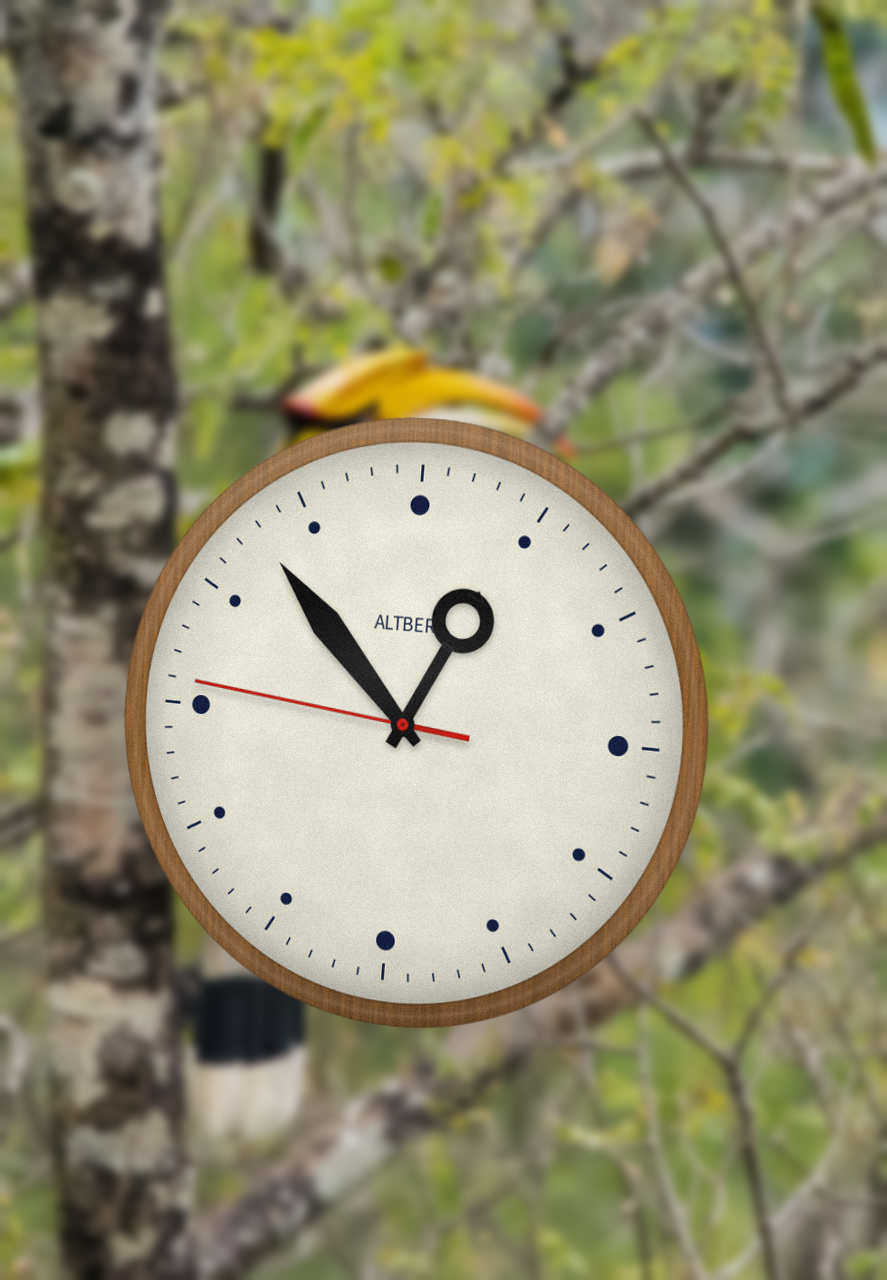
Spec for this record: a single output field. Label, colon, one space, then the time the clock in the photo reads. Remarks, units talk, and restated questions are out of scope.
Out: 12:52:46
